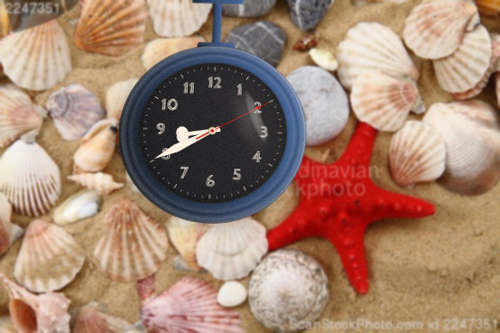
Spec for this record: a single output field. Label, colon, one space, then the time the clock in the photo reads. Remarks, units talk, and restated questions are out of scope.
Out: 8:40:10
